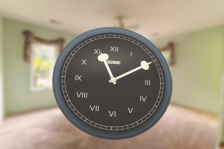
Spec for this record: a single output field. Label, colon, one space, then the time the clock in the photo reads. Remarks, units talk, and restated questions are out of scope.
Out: 11:10
